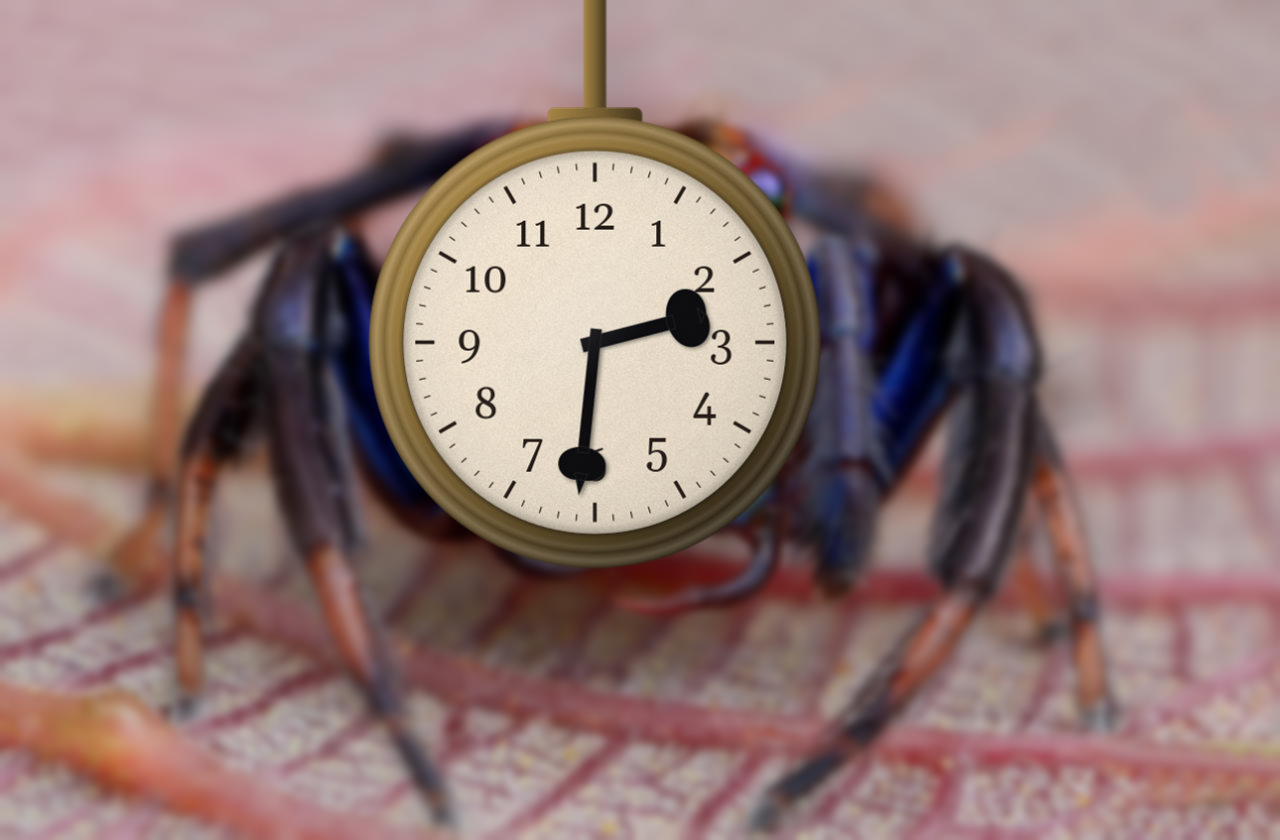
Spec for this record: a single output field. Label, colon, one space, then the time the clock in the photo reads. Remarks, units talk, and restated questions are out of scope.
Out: 2:31
